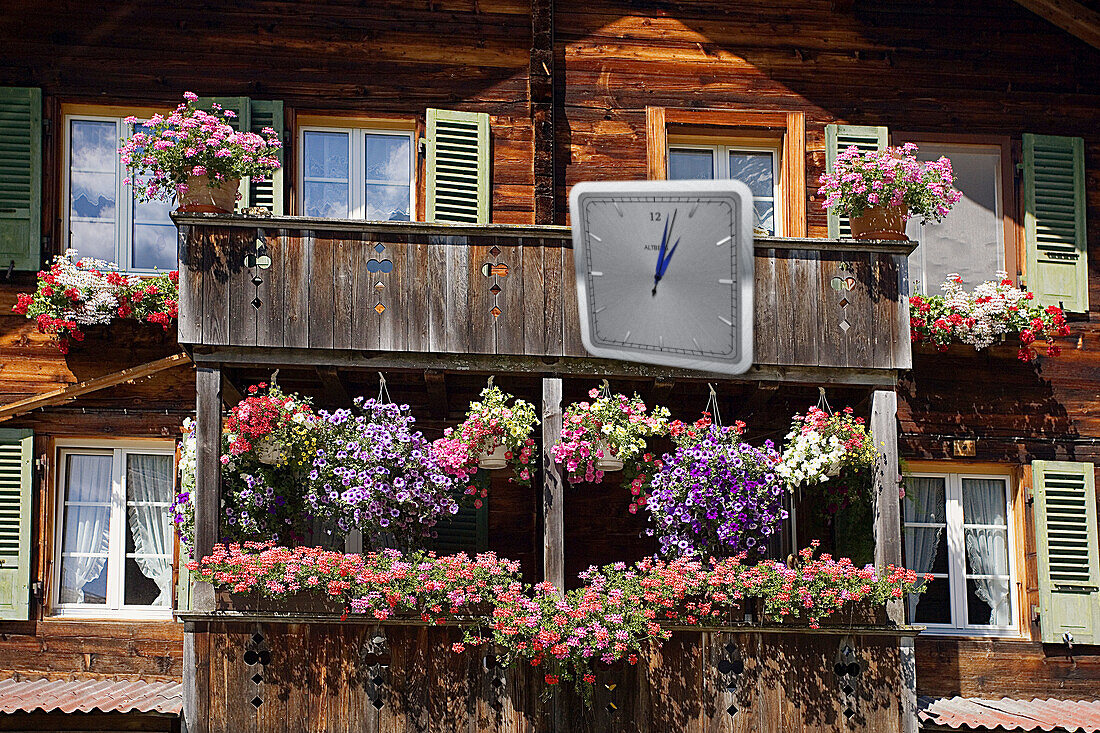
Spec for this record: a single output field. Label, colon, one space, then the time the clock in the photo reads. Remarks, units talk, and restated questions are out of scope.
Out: 1:02:03
